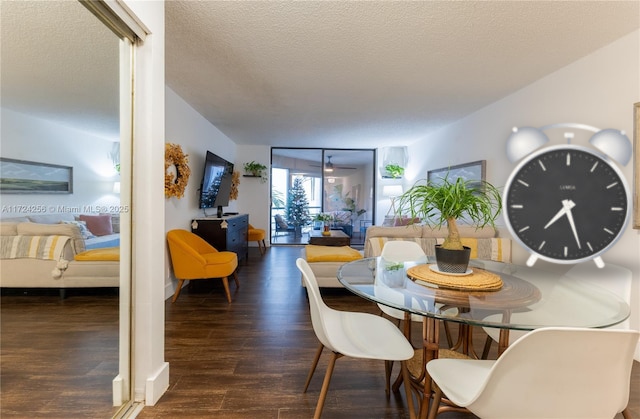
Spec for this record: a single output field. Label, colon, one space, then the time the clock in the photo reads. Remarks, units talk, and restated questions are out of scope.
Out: 7:27
